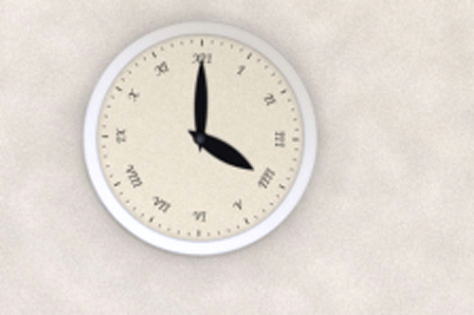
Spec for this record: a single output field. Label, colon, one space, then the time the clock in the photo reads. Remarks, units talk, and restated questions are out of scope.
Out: 4:00
